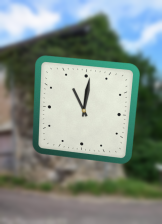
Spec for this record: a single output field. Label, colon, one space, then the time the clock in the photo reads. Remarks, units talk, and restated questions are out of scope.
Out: 11:01
